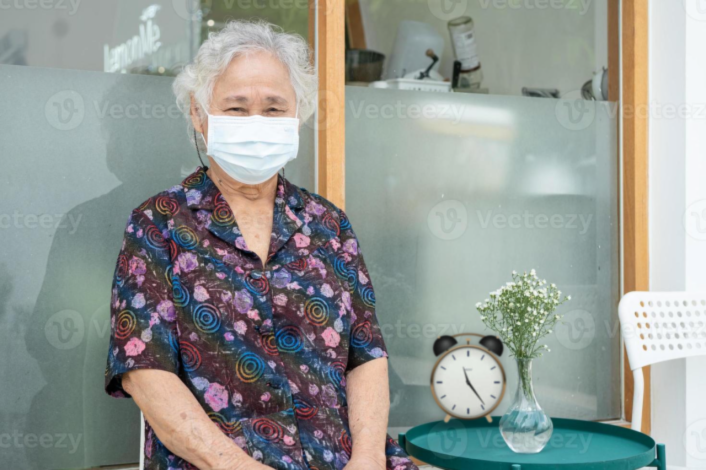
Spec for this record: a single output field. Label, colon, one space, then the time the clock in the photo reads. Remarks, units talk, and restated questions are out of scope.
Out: 11:24
